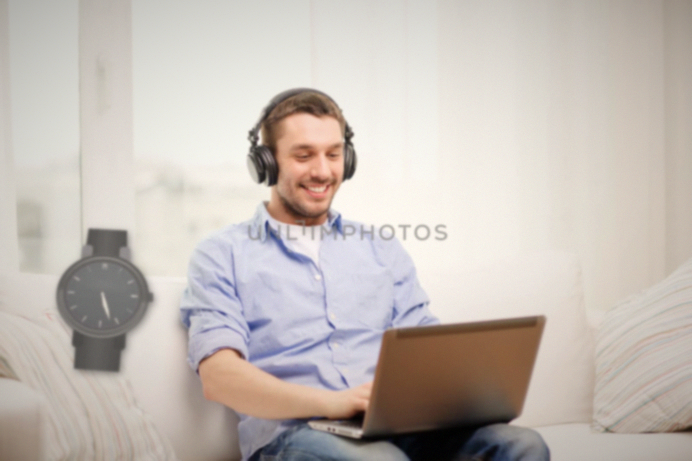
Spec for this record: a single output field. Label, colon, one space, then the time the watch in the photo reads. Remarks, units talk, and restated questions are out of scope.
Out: 5:27
